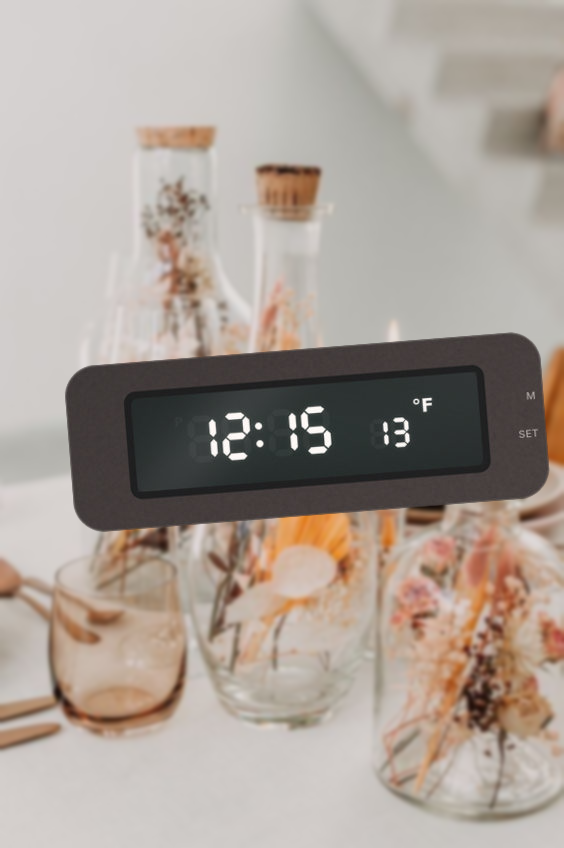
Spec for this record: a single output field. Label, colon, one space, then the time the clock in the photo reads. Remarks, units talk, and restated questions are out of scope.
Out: 12:15
